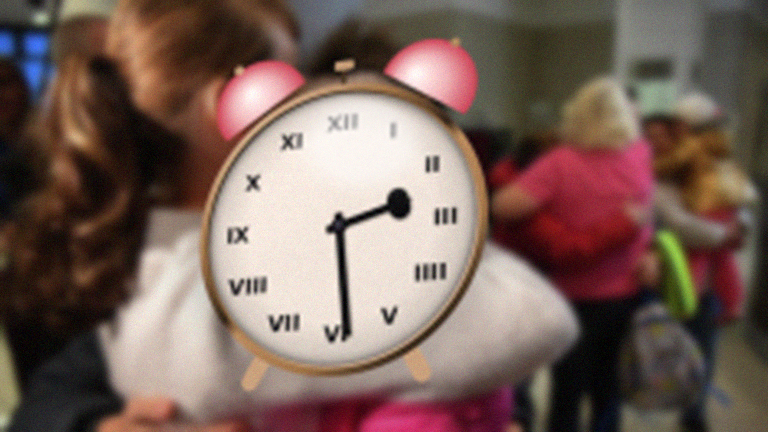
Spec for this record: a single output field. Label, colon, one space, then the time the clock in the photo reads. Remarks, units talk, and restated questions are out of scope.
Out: 2:29
